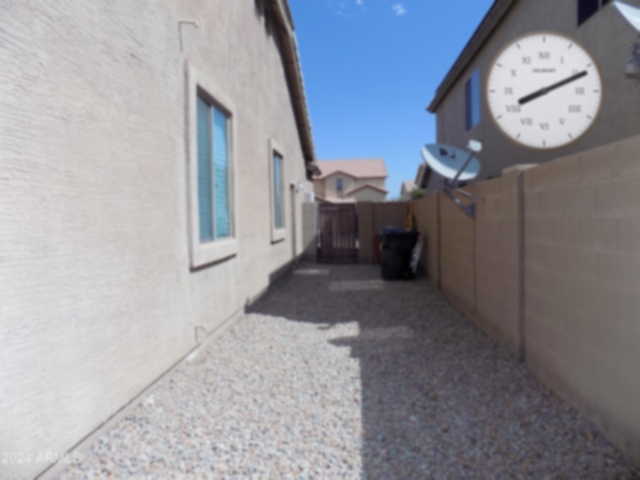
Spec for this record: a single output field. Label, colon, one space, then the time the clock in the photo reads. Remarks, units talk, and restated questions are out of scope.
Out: 8:11
